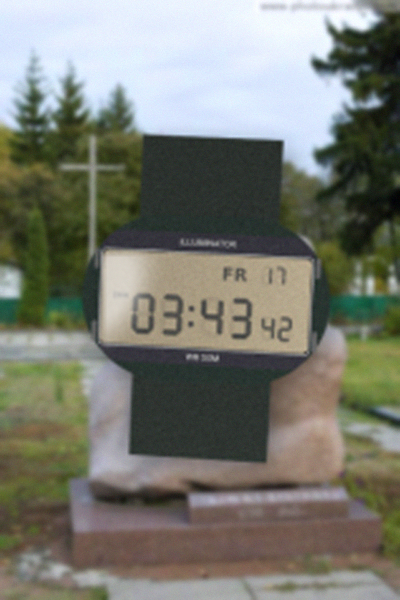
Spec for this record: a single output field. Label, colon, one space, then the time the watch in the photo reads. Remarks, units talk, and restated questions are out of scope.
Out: 3:43:42
